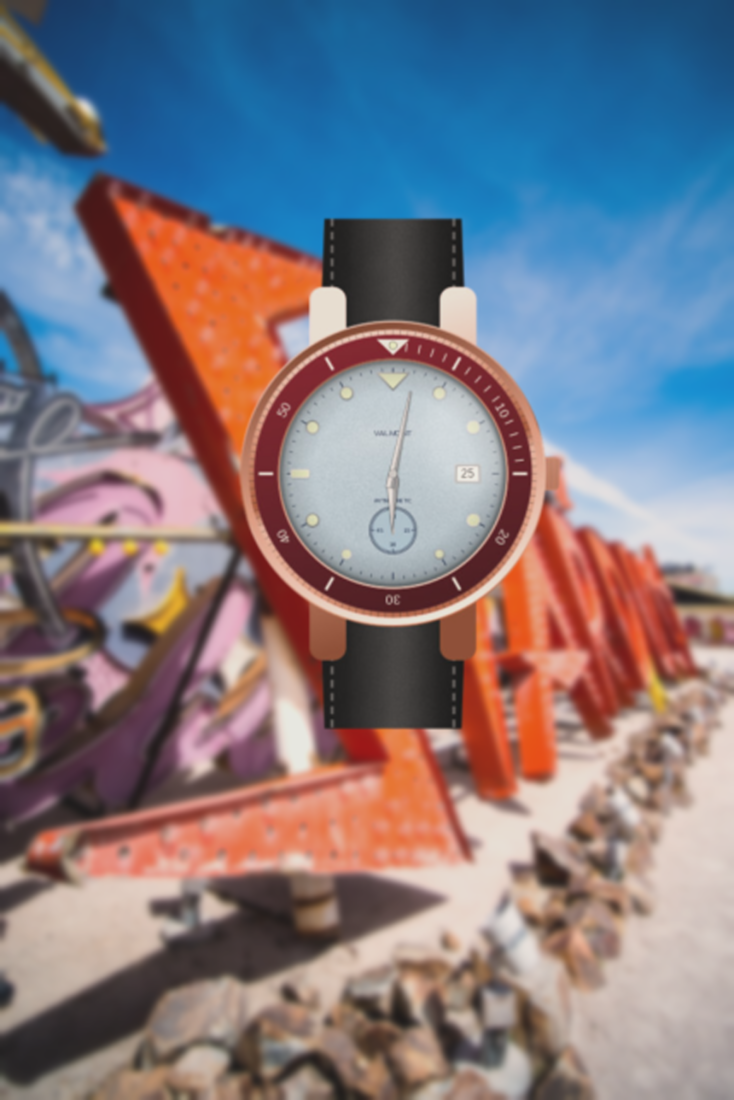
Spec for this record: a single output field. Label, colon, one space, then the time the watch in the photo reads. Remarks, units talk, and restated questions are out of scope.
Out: 6:02
